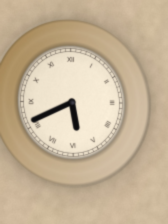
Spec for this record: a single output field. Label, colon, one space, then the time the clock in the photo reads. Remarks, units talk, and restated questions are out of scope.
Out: 5:41
